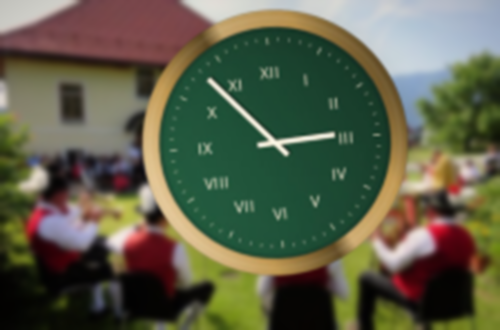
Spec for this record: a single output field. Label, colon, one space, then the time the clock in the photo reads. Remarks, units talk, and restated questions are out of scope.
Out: 2:53
